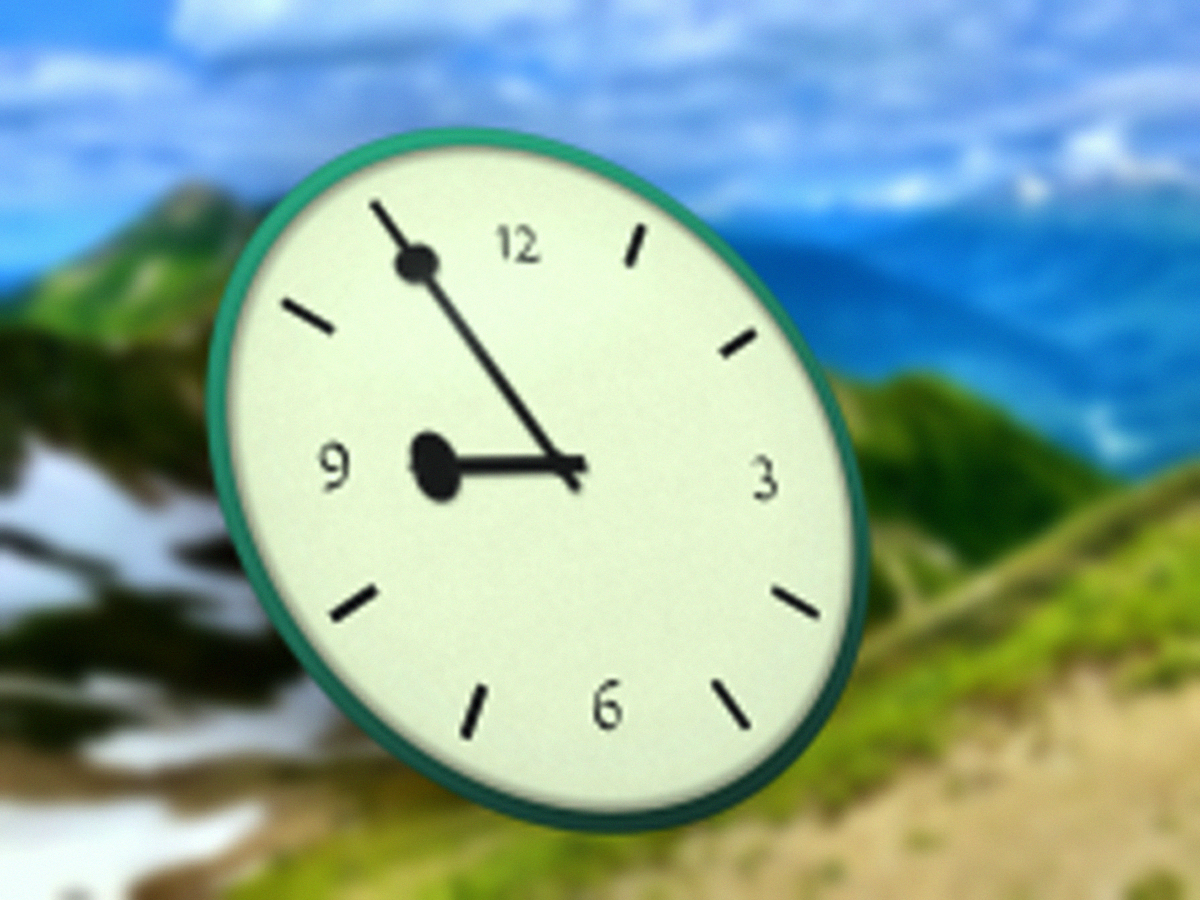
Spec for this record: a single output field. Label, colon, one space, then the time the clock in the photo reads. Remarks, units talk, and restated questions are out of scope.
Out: 8:55
